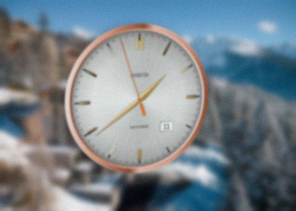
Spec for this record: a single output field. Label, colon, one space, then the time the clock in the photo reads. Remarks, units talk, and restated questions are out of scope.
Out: 1:38:57
